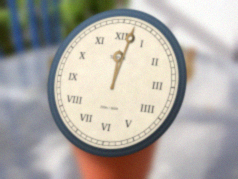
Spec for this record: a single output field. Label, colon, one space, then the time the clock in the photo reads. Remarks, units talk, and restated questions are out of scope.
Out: 12:02
